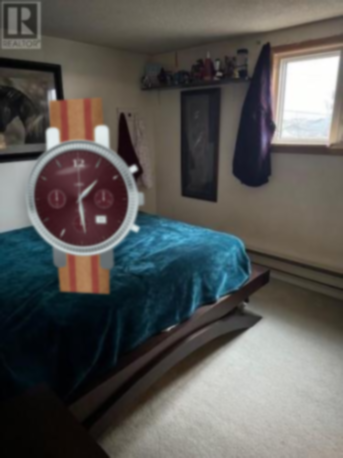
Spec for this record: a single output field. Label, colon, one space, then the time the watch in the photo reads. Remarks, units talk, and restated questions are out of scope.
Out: 1:29
